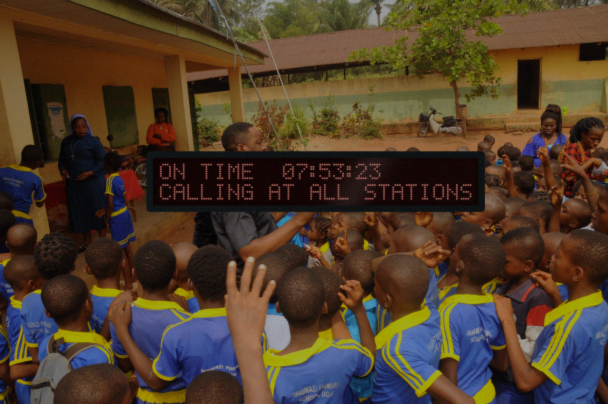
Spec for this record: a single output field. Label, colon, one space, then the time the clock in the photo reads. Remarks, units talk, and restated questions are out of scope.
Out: 7:53:23
